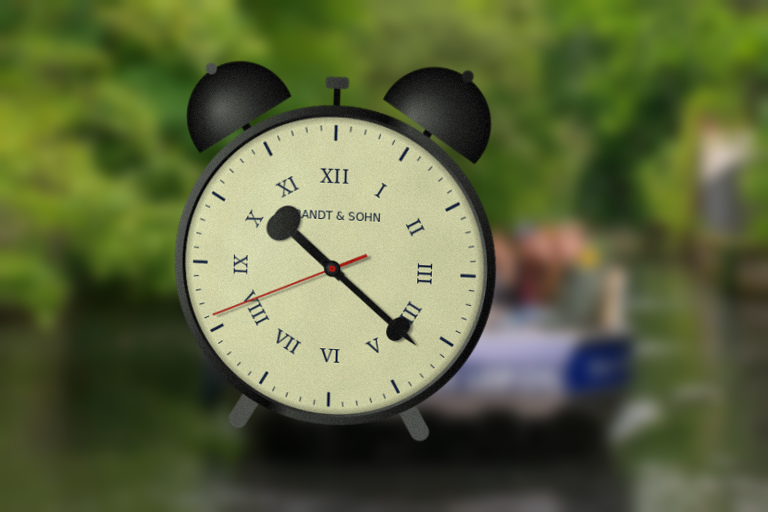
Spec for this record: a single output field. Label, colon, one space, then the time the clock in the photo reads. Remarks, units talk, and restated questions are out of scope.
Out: 10:21:41
